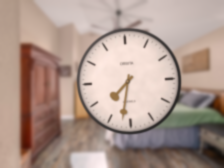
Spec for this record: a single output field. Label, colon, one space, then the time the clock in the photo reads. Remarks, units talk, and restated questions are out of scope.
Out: 7:32
